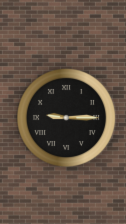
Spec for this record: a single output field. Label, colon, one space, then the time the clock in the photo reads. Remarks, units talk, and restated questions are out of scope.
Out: 9:15
